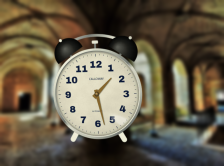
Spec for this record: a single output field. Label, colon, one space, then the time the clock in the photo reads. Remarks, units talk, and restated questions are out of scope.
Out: 1:28
